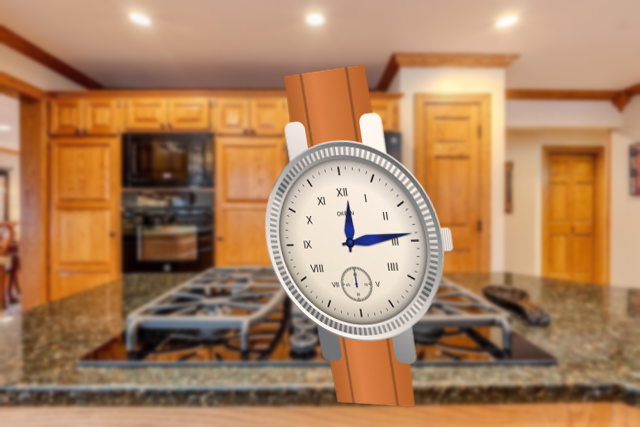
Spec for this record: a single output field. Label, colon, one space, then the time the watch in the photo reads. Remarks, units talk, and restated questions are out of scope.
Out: 12:14
